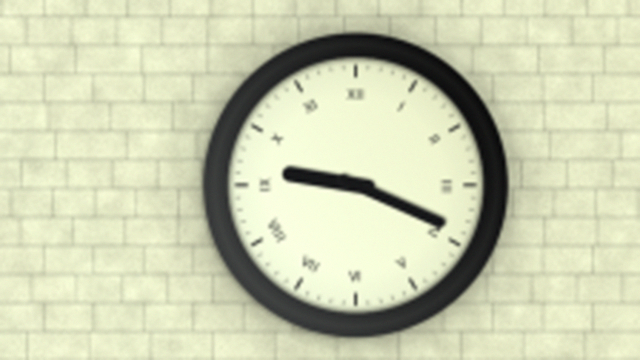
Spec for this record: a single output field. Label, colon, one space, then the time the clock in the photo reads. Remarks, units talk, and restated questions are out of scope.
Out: 9:19
